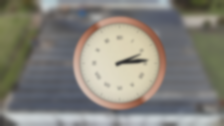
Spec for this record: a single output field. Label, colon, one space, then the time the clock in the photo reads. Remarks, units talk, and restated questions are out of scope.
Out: 2:14
